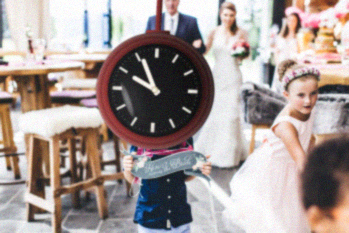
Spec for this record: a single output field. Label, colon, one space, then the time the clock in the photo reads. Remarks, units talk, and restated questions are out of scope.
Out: 9:56
